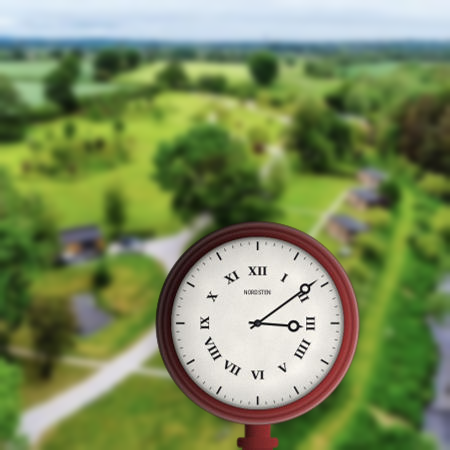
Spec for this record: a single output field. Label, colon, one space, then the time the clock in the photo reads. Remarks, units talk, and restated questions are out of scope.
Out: 3:09
